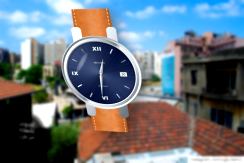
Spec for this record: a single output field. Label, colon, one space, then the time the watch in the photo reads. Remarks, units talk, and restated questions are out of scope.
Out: 12:31
